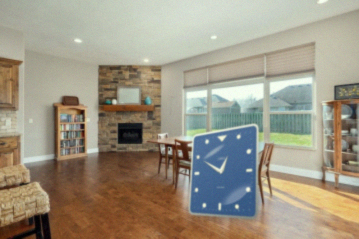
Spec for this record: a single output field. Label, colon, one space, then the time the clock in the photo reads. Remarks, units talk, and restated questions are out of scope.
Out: 12:50
